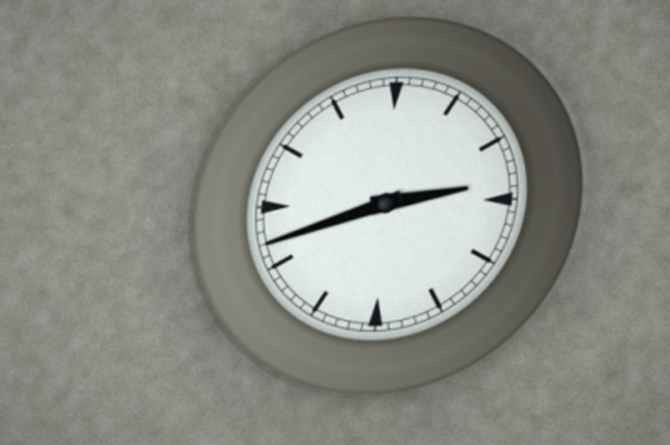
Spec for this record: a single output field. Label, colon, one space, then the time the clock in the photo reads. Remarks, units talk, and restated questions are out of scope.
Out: 2:42
